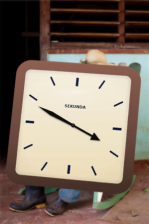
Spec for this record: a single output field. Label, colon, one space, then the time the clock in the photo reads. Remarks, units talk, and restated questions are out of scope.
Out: 3:49
